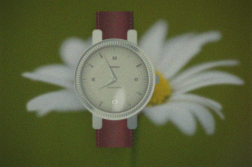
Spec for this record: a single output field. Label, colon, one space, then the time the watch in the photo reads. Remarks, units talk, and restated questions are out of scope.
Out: 7:56
